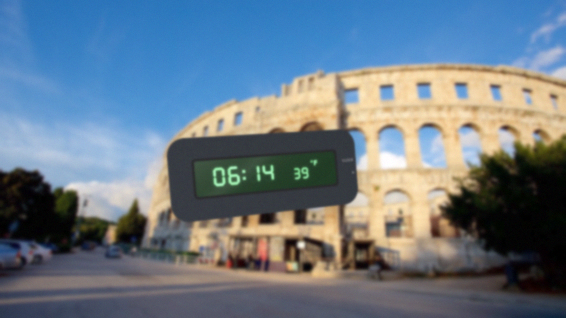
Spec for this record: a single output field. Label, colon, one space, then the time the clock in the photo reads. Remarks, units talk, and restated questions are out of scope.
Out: 6:14
